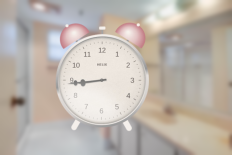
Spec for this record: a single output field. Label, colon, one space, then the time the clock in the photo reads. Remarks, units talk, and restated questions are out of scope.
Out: 8:44
